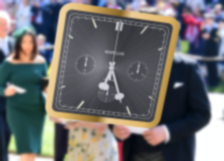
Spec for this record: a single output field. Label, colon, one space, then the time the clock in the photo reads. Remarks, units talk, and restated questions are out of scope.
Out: 6:26
